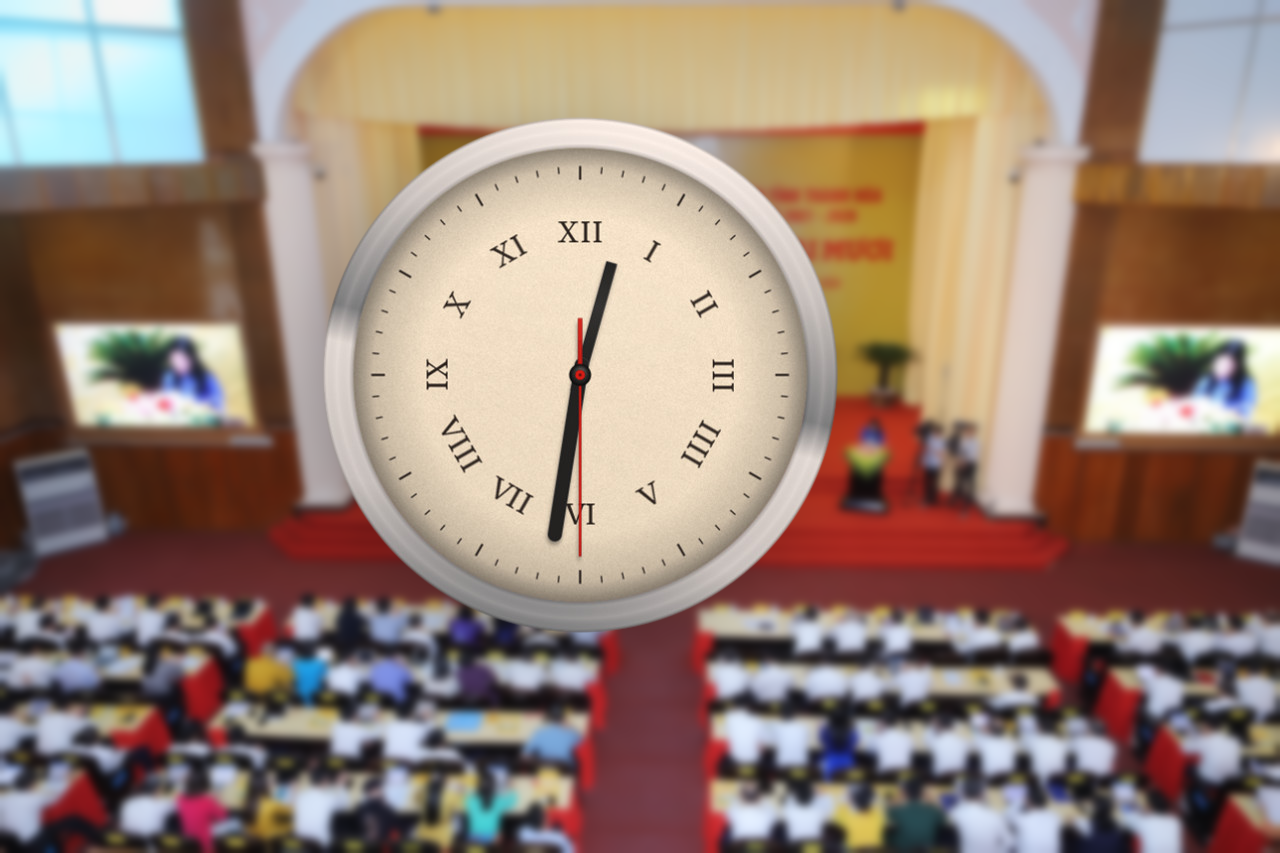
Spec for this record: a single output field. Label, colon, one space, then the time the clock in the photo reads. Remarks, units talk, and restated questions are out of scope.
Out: 12:31:30
